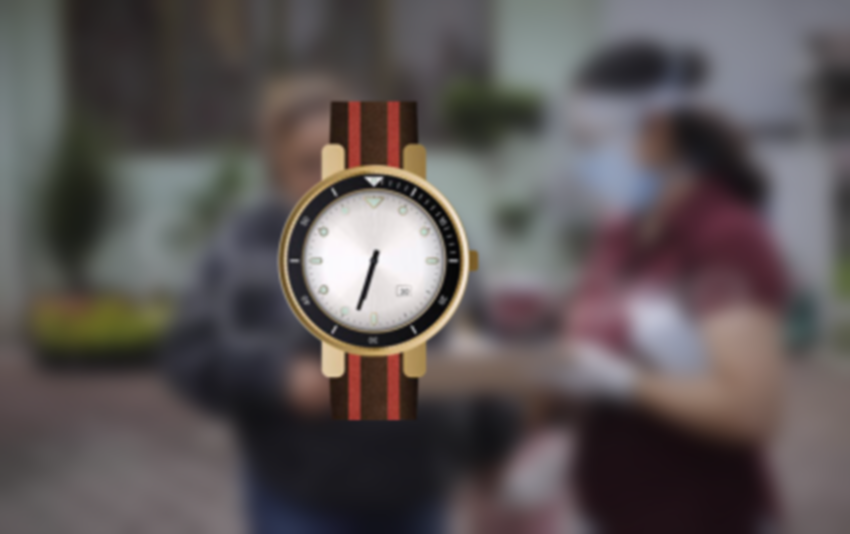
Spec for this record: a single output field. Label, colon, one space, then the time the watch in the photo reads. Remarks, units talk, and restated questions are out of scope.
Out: 6:33
